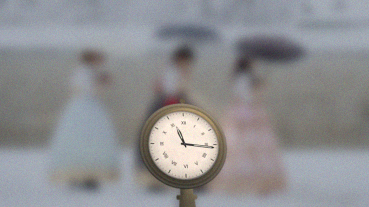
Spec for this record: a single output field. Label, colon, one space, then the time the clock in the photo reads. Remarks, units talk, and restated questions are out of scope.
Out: 11:16
